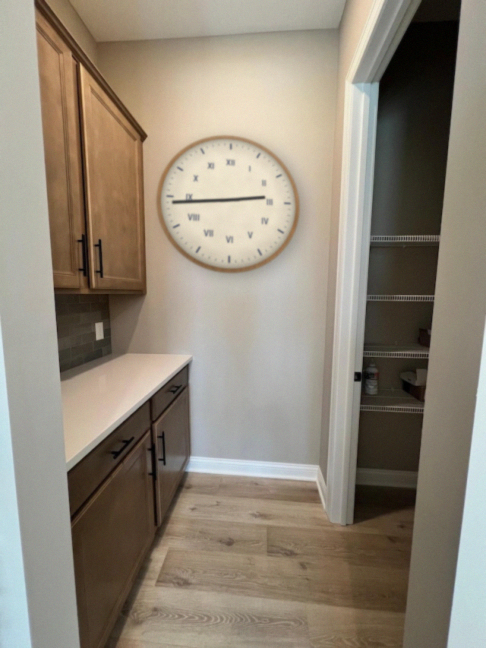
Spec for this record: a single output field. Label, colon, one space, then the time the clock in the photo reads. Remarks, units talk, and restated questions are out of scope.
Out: 2:44
